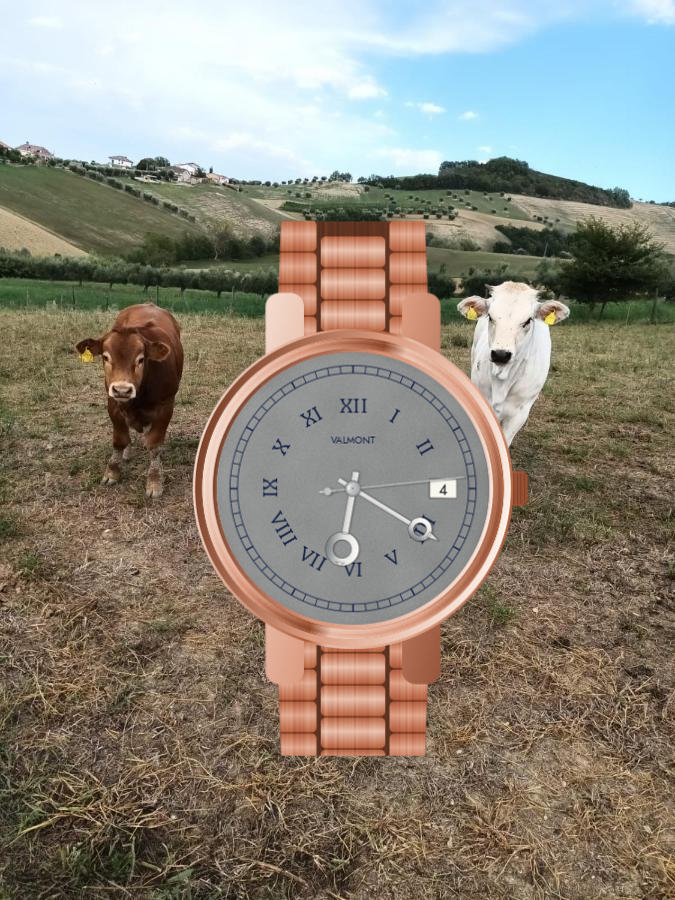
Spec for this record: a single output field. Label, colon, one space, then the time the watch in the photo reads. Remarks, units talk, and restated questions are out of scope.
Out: 6:20:14
